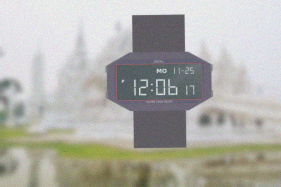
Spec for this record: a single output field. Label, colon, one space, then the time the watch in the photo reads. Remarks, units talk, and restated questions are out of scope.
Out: 12:06:17
